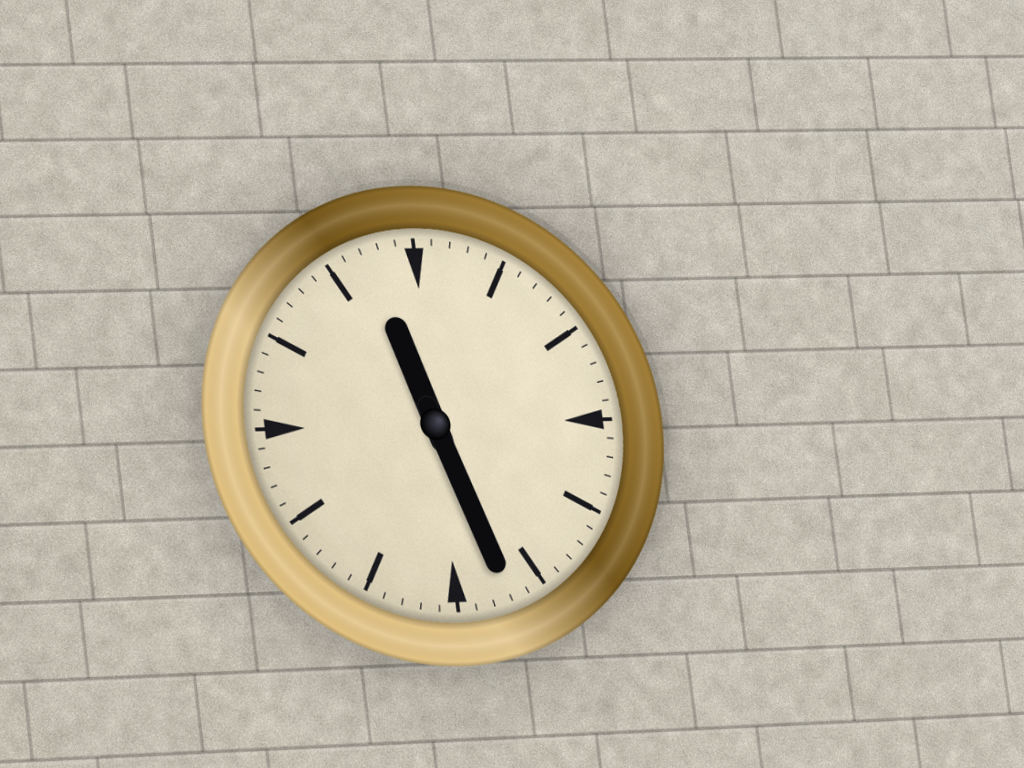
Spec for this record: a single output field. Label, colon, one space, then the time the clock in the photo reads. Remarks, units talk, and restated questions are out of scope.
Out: 11:27
